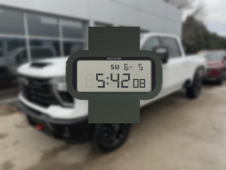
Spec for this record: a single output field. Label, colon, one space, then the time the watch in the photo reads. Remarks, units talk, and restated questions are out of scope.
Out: 5:42:08
